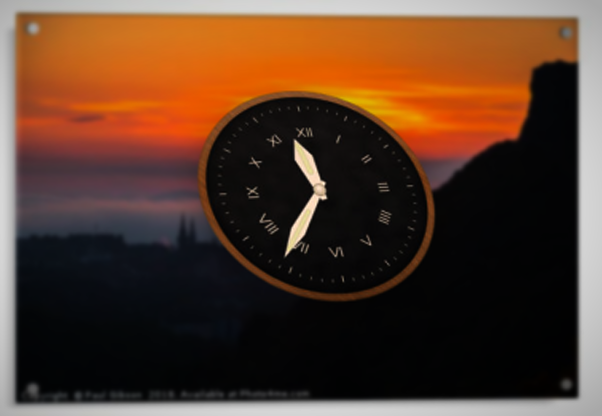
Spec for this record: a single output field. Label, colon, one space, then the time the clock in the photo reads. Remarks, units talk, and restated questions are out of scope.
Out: 11:36
